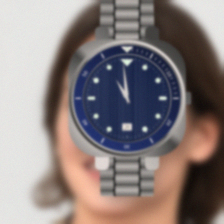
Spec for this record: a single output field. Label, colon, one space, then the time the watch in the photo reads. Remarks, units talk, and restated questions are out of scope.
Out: 10:59
